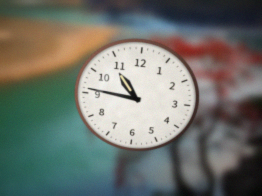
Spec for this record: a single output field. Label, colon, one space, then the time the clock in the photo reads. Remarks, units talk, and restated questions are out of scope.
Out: 10:46
